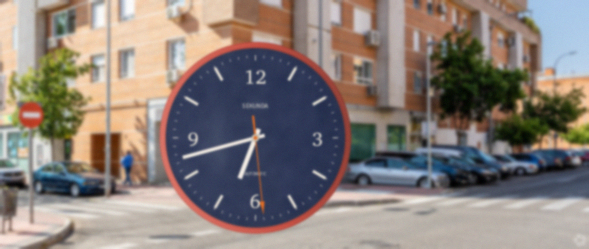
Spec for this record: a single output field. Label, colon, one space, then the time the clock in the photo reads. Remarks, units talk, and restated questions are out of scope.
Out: 6:42:29
